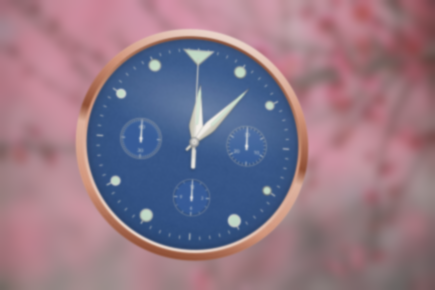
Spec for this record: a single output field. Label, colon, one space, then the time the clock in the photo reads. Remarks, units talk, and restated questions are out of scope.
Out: 12:07
